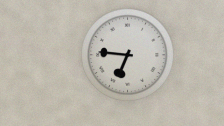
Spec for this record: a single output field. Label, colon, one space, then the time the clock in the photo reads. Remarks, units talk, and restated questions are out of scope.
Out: 6:46
